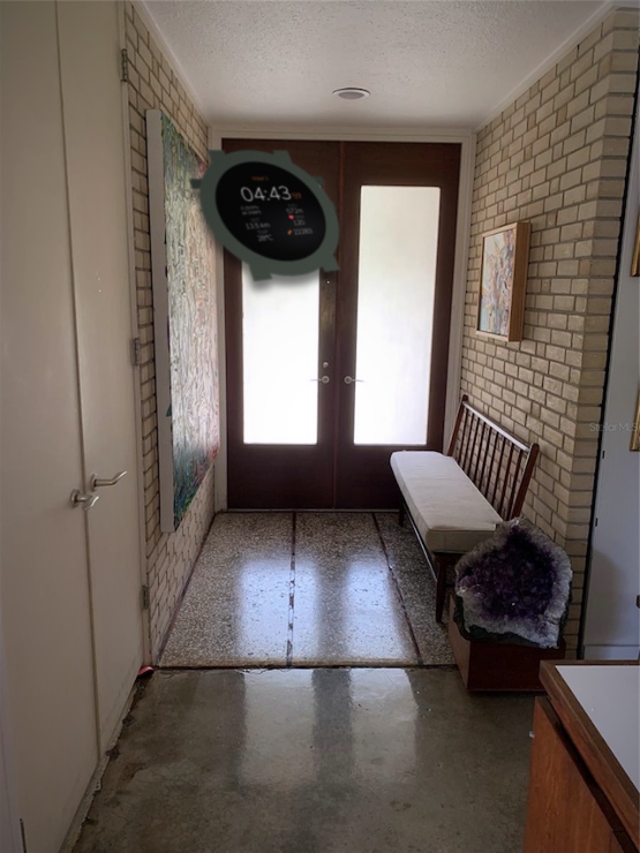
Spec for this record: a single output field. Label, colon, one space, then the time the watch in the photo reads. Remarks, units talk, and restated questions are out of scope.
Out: 4:43
